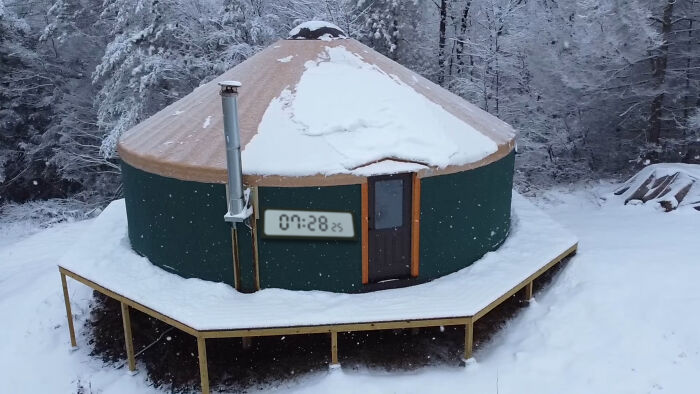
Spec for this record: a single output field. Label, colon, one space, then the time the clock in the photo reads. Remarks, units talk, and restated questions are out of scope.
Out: 7:28
